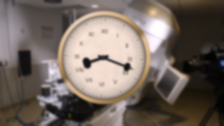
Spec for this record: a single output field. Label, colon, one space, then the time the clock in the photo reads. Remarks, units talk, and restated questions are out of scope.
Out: 8:18
